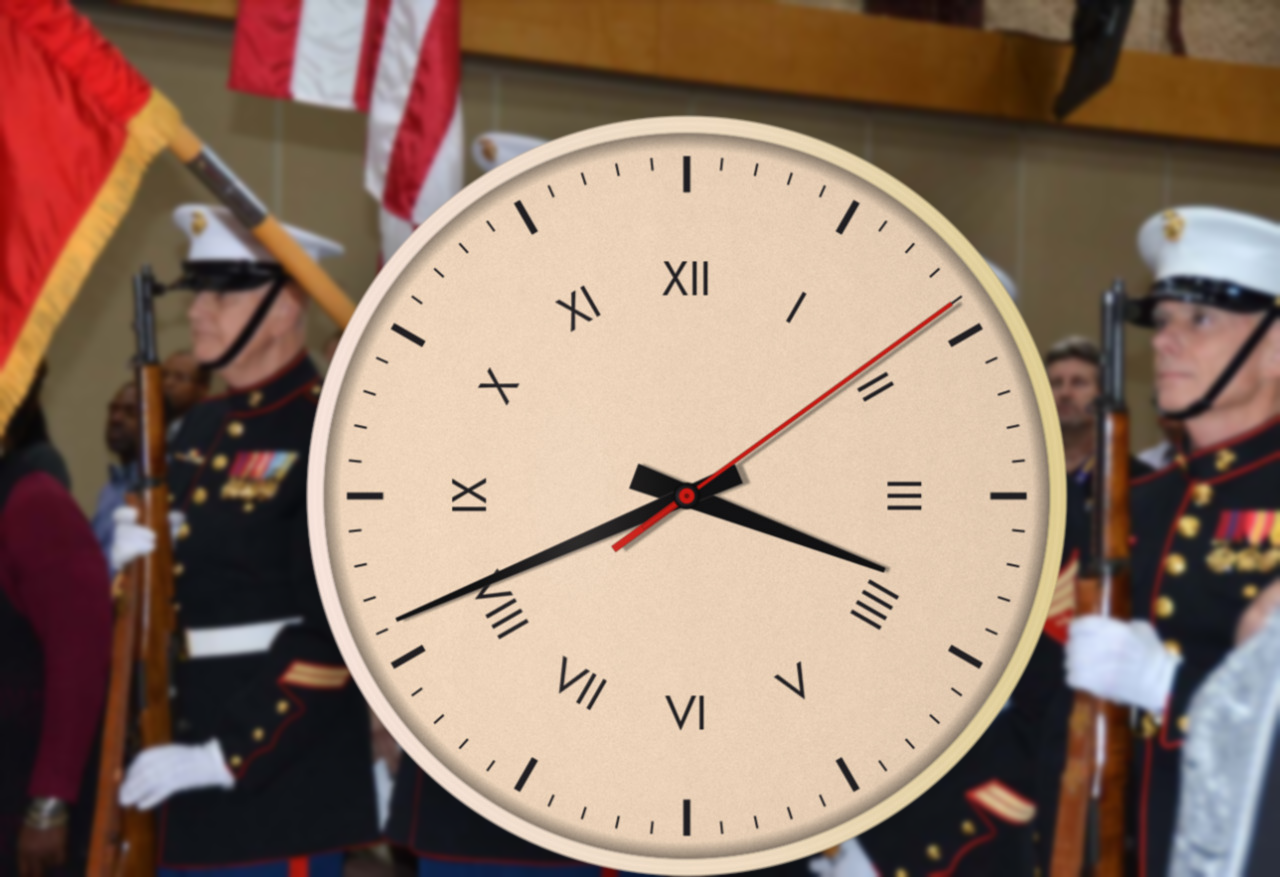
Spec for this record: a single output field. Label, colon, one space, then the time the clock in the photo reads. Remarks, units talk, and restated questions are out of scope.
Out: 3:41:09
